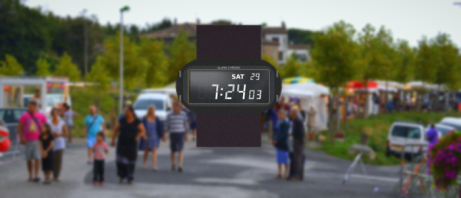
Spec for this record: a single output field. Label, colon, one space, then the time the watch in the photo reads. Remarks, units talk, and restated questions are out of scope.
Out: 7:24:03
